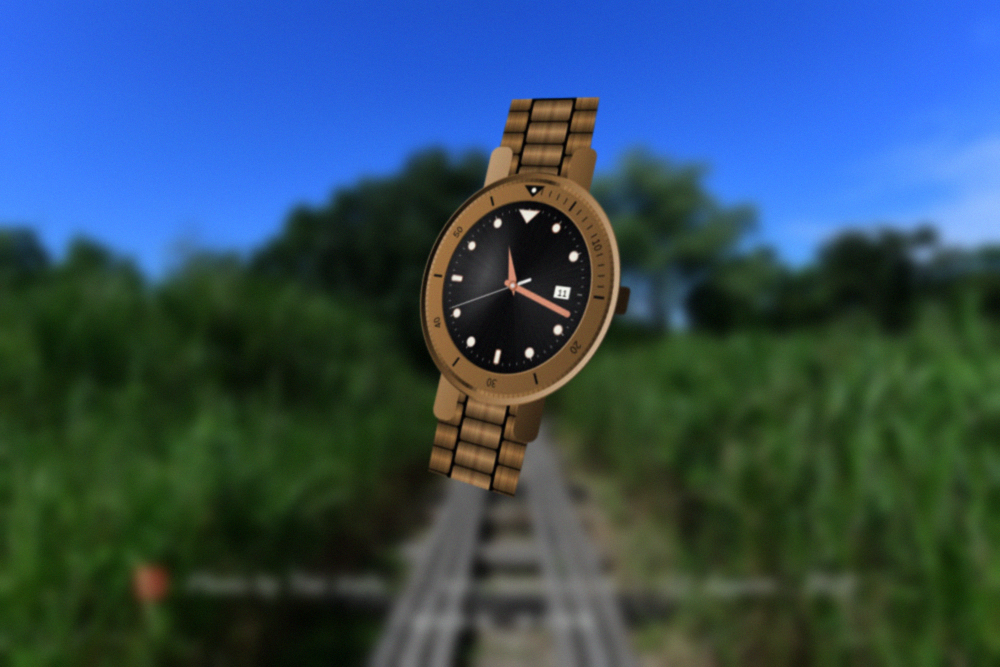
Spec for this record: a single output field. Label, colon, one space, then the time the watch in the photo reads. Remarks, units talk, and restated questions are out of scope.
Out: 11:17:41
